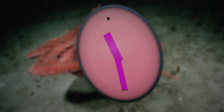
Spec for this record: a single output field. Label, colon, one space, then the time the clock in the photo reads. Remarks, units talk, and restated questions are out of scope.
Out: 11:30
